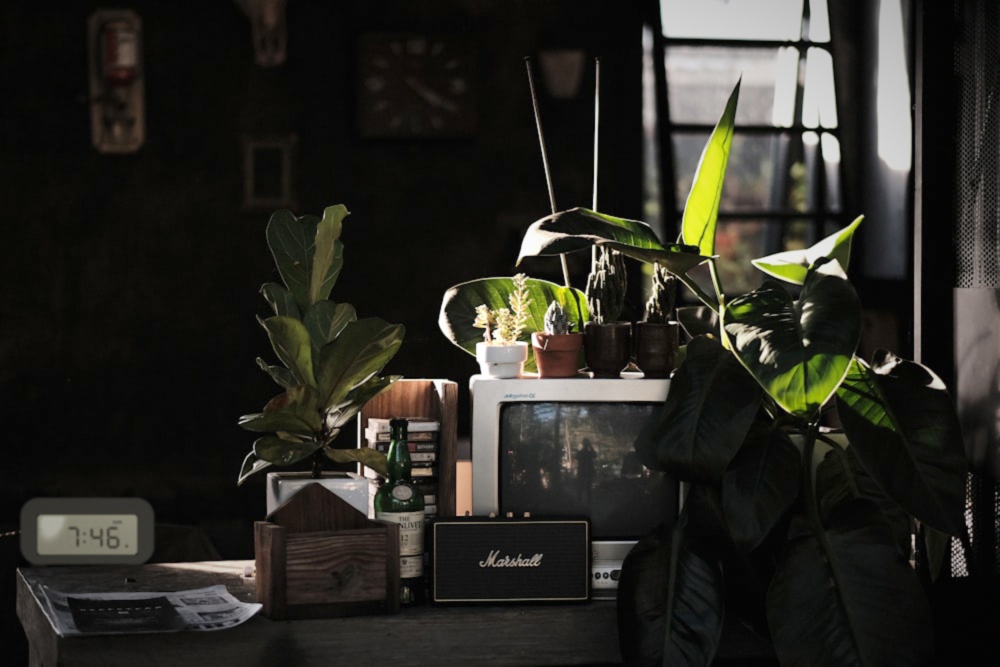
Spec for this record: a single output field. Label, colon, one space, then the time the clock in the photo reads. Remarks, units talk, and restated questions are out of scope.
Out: 7:46
